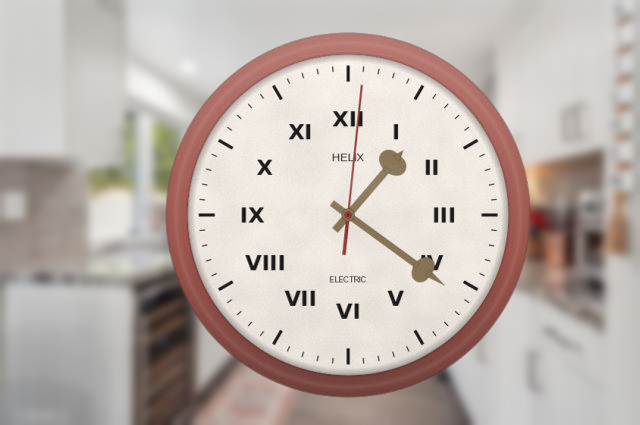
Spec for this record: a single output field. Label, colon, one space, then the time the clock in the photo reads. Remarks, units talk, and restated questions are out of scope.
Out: 1:21:01
